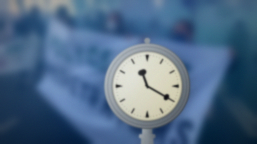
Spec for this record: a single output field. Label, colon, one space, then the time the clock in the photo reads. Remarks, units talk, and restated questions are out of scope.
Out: 11:20
